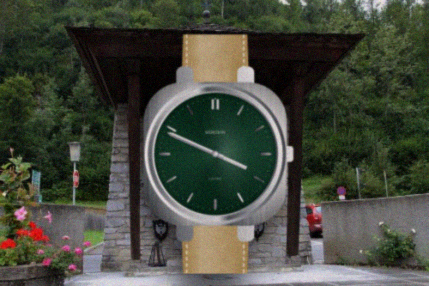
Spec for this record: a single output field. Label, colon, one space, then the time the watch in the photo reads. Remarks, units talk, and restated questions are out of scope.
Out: 3:49
